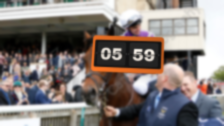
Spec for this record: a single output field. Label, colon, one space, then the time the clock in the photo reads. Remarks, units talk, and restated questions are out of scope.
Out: 5:59
